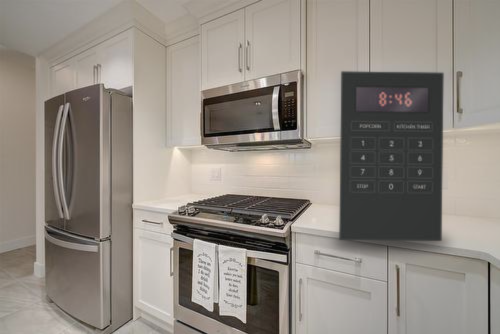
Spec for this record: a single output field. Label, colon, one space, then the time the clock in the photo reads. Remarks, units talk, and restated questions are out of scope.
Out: 8:46
